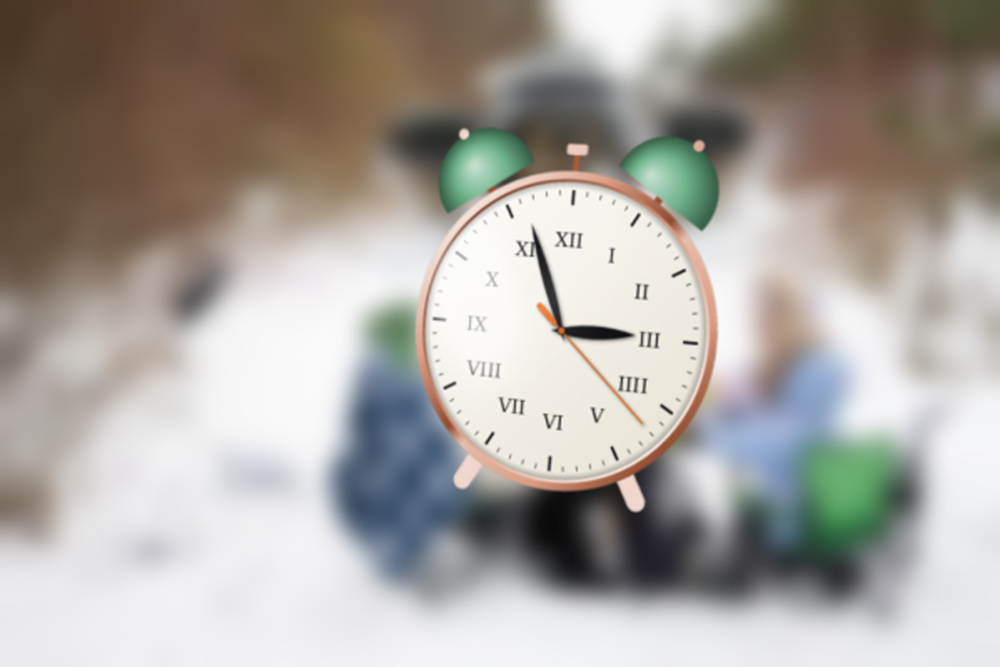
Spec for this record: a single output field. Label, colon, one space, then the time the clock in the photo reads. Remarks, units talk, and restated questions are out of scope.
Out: 2:56:22
